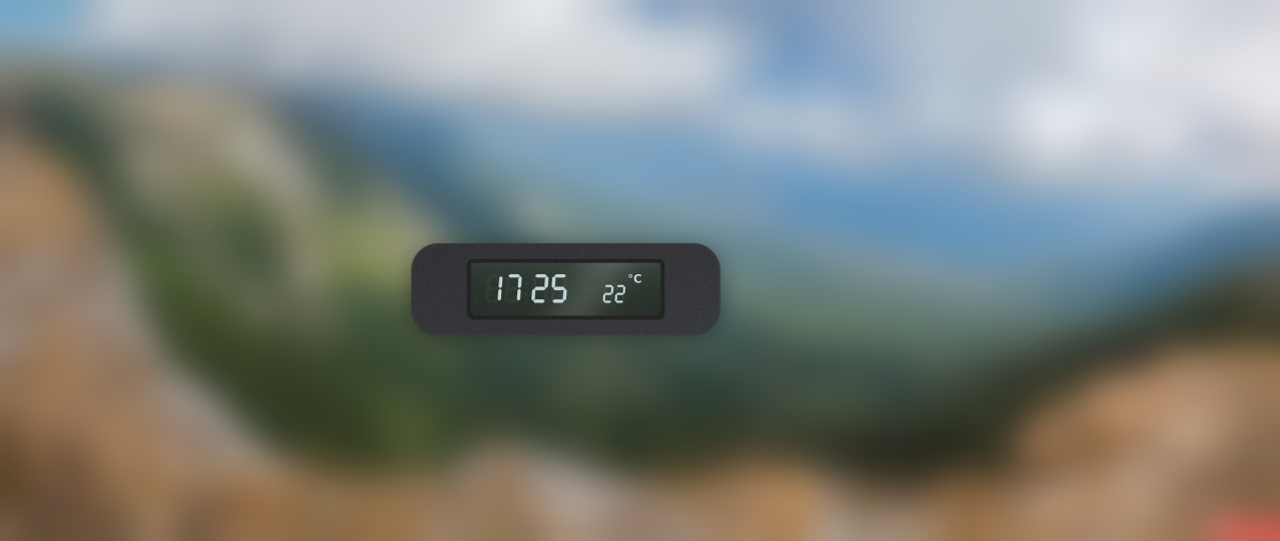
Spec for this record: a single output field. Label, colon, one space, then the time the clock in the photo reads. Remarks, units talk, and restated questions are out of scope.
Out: 17:25
